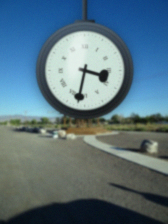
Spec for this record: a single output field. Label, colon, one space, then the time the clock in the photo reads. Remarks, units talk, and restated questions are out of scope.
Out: 3:32
